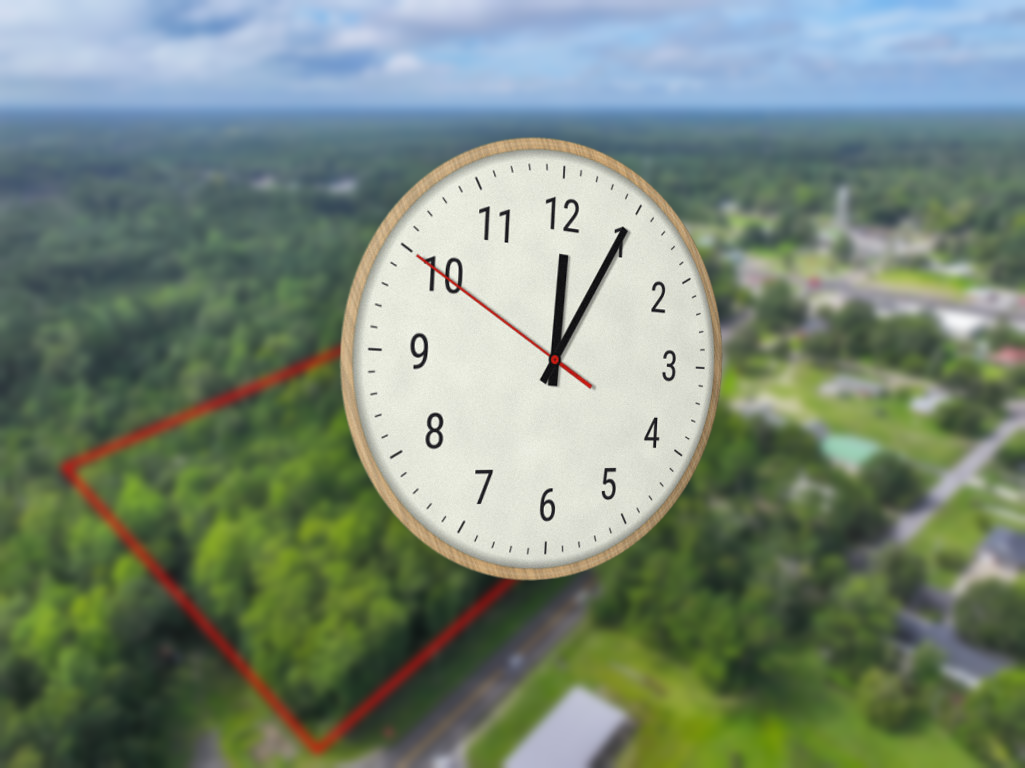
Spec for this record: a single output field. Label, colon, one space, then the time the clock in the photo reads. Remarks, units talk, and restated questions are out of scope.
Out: 12:04:50
